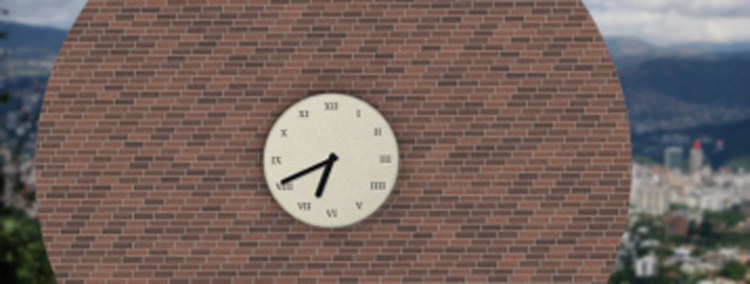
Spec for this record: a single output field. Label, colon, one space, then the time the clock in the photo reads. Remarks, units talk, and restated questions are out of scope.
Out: 6:41
